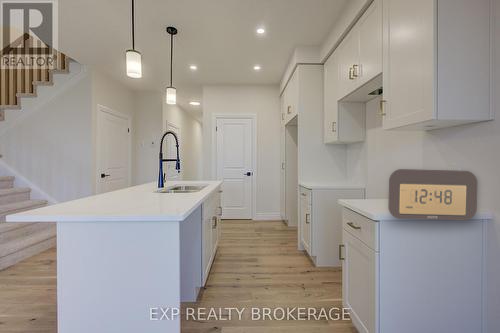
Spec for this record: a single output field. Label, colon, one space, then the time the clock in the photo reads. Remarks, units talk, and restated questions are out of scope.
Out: 12:48
